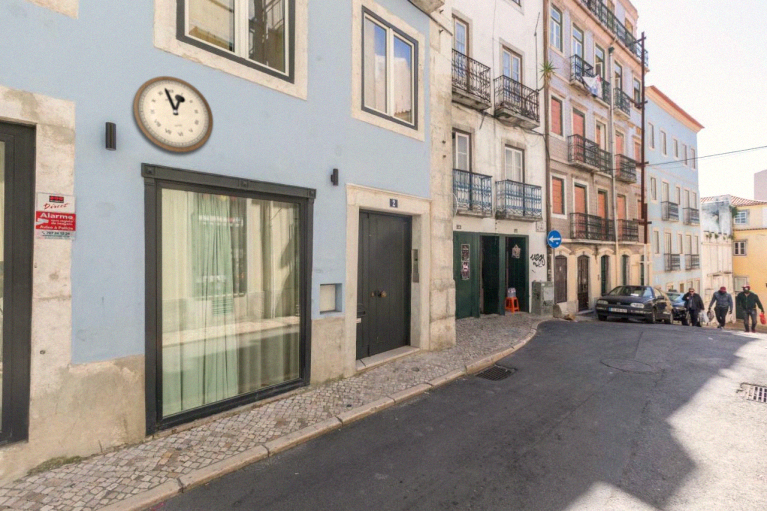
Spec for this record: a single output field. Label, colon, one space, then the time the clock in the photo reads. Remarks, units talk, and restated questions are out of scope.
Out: 12:58
